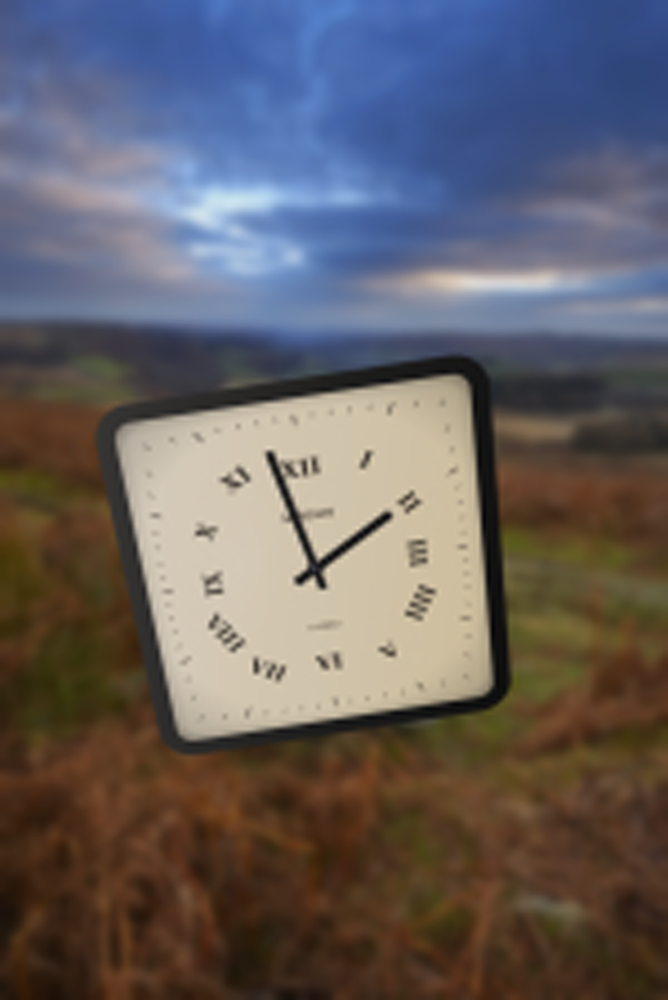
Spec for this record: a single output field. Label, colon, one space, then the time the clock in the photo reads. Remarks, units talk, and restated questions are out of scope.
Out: 1:58
